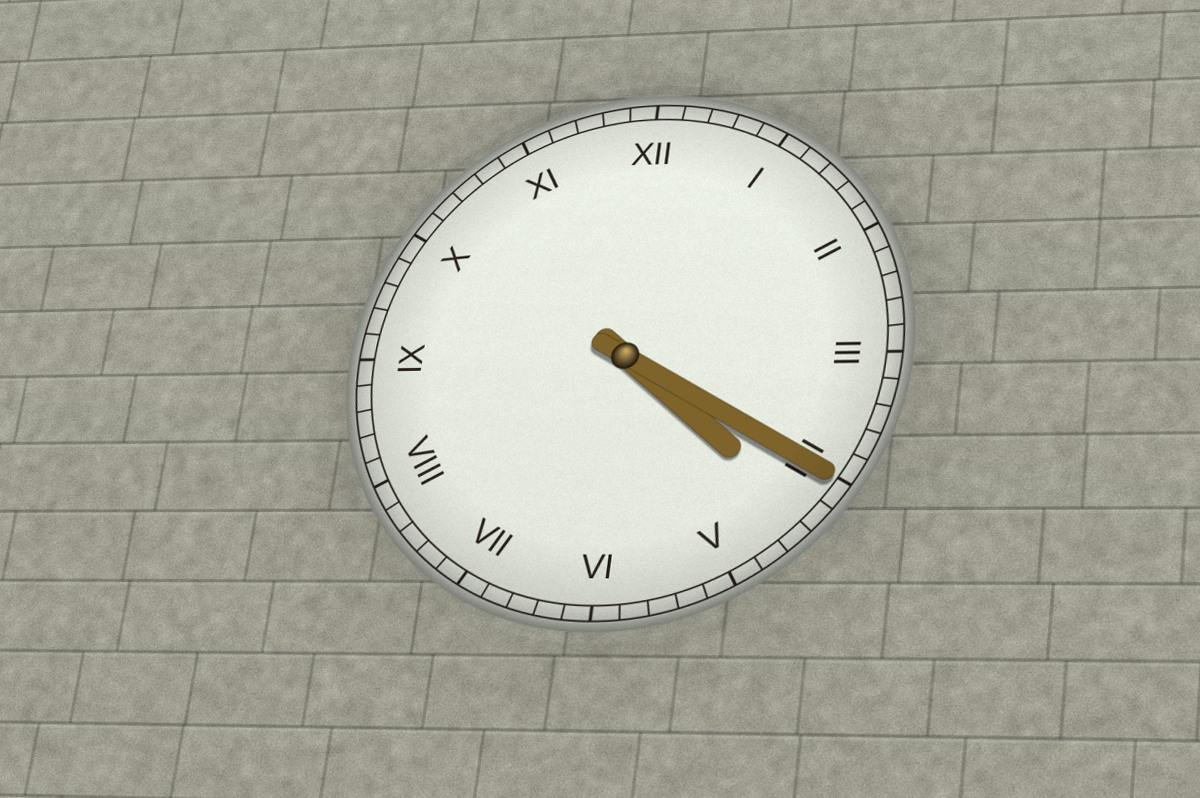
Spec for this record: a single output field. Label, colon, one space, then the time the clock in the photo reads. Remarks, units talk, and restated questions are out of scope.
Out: 4:20
